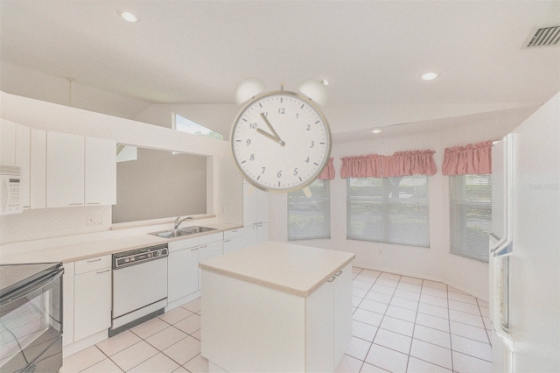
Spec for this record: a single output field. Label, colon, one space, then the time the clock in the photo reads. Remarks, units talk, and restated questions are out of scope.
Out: 9:54
